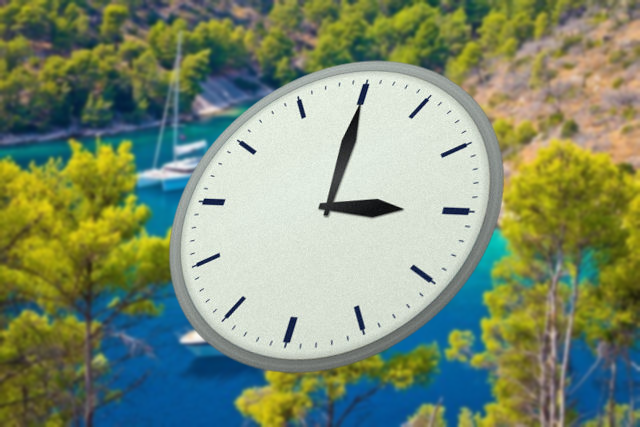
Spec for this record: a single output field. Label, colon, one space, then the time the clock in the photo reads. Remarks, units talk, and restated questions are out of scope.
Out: 3:00
